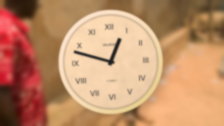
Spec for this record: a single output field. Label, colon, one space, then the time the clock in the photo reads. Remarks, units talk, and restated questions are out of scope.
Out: 12:48
